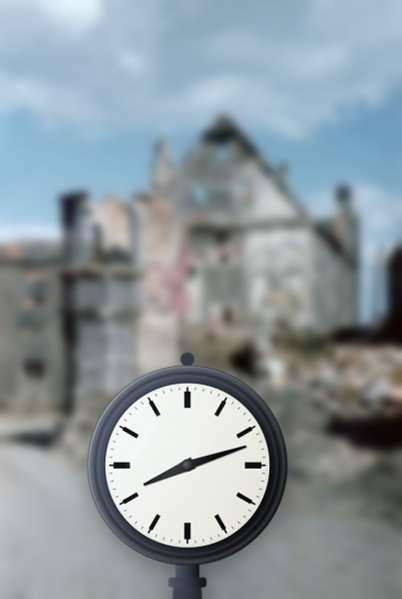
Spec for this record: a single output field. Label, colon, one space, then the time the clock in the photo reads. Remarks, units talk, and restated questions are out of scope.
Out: 8:12
